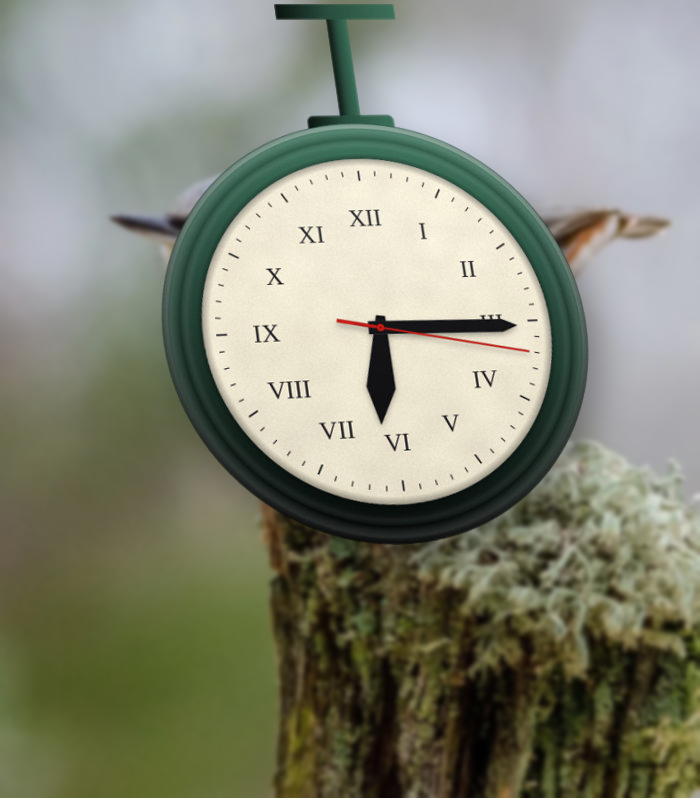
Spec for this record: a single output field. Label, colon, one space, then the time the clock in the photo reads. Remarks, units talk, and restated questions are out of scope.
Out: 6:15:17
